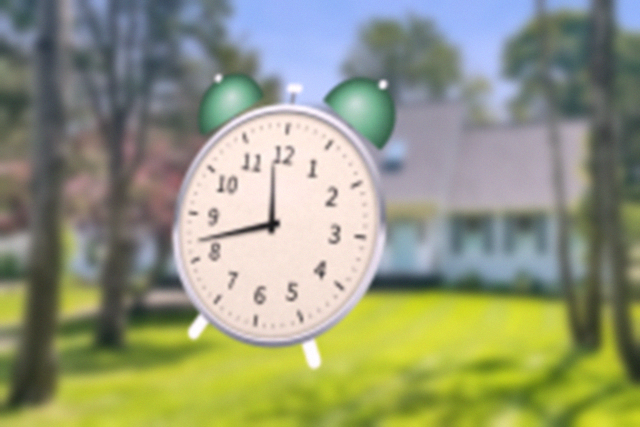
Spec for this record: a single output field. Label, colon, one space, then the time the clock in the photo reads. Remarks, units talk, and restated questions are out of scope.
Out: 11:42
